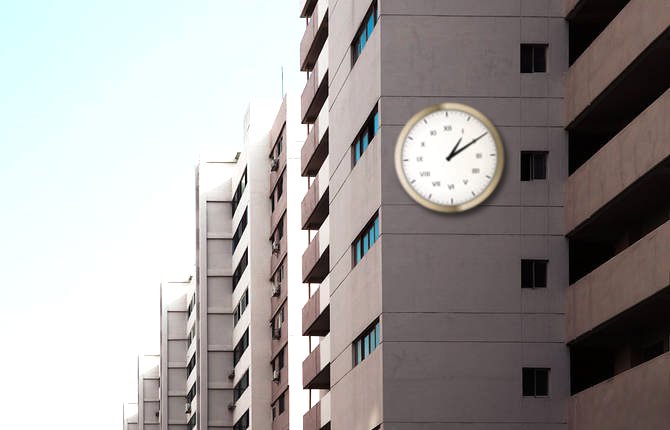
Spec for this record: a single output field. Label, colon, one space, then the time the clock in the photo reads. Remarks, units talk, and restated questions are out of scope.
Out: 1:10
